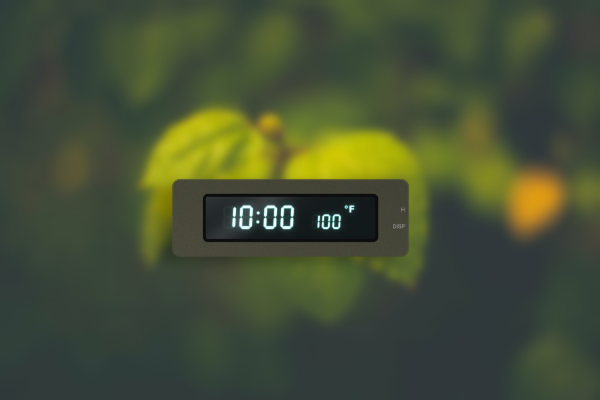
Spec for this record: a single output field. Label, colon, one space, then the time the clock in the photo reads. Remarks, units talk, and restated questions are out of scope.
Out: 10:00
